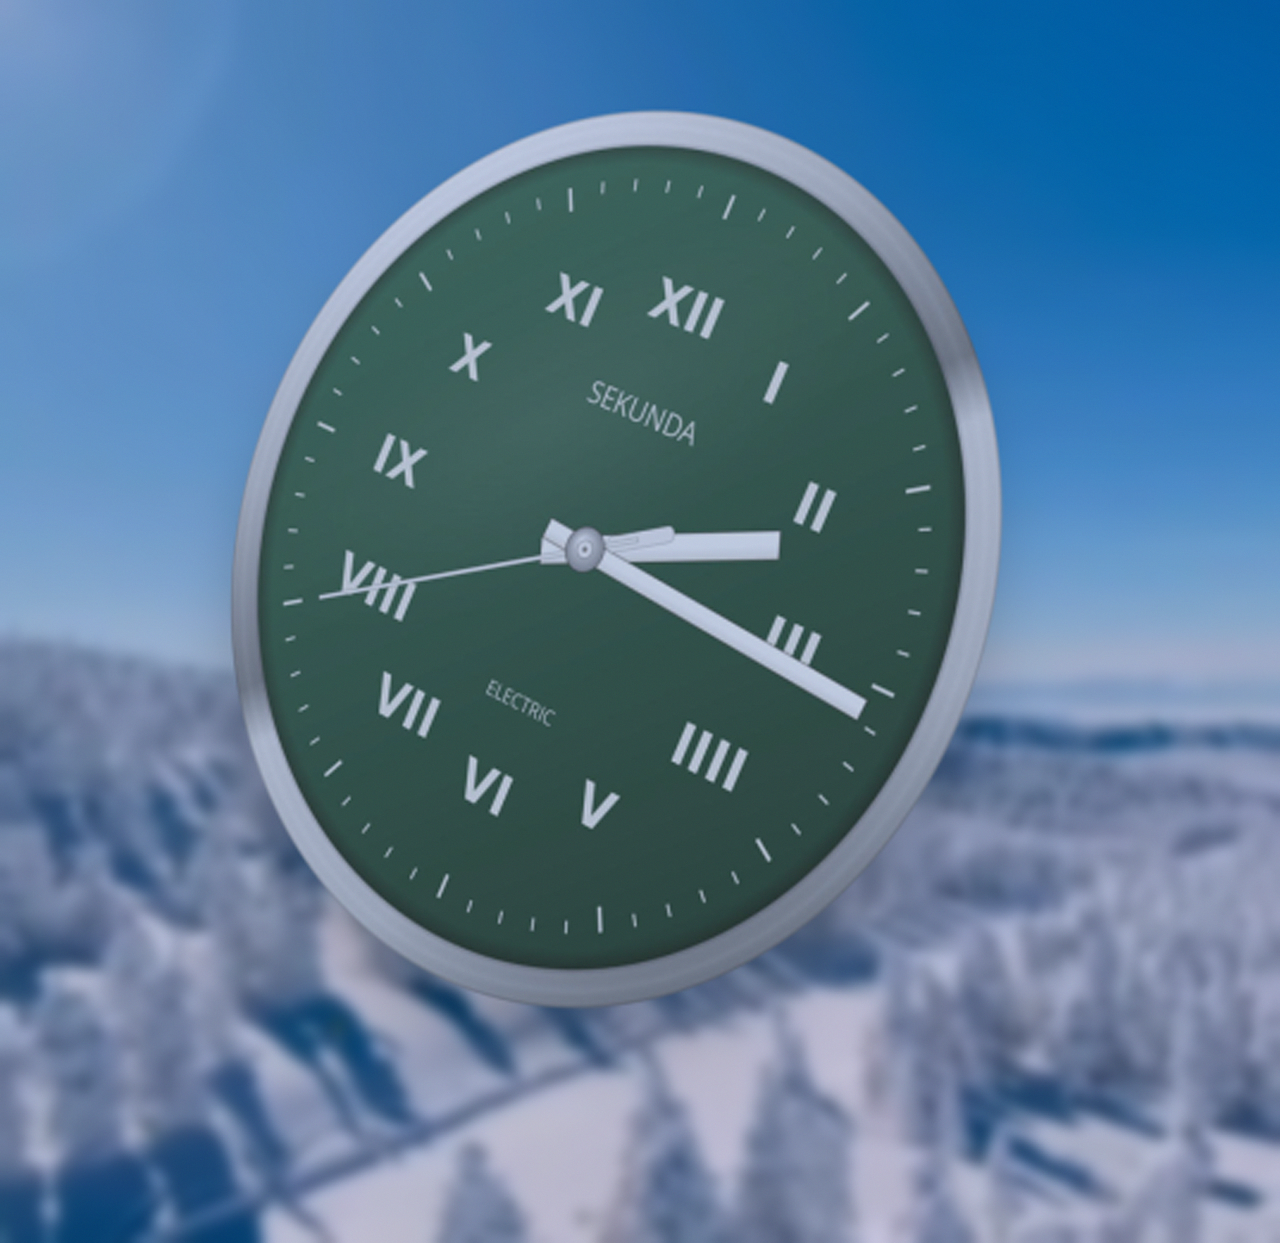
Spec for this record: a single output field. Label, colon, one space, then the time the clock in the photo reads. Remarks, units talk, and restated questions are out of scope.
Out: 2:15:40
